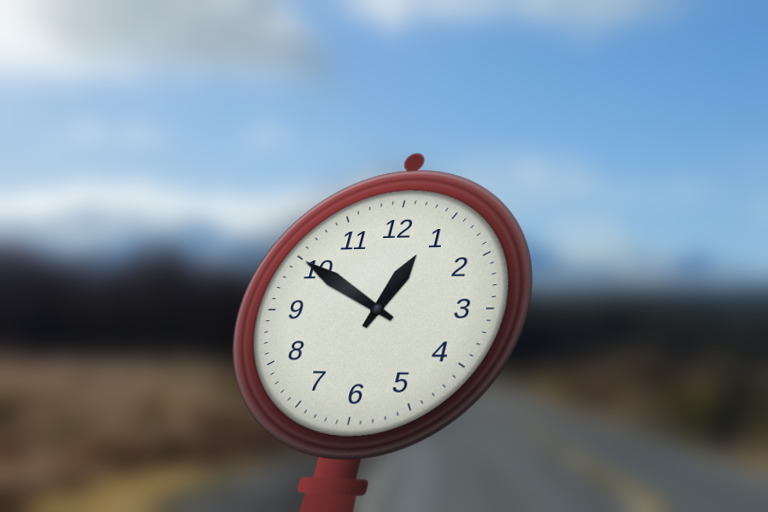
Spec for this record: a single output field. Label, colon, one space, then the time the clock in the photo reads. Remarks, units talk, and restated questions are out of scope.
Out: 12:50
